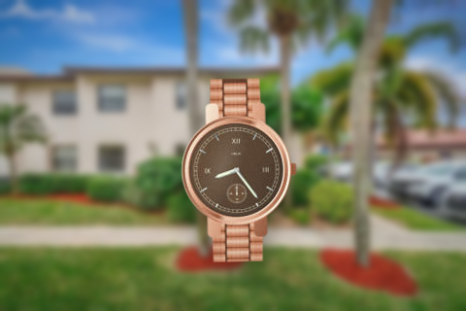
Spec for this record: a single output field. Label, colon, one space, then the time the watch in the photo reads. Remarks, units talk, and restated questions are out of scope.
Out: 8:24
